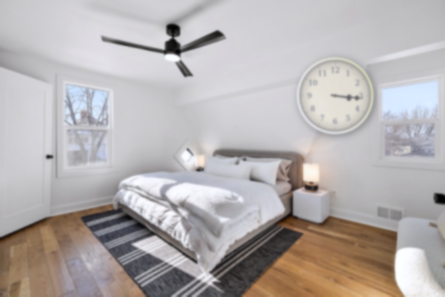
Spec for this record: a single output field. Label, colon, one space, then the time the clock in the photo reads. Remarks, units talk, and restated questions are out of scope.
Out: 3:16
